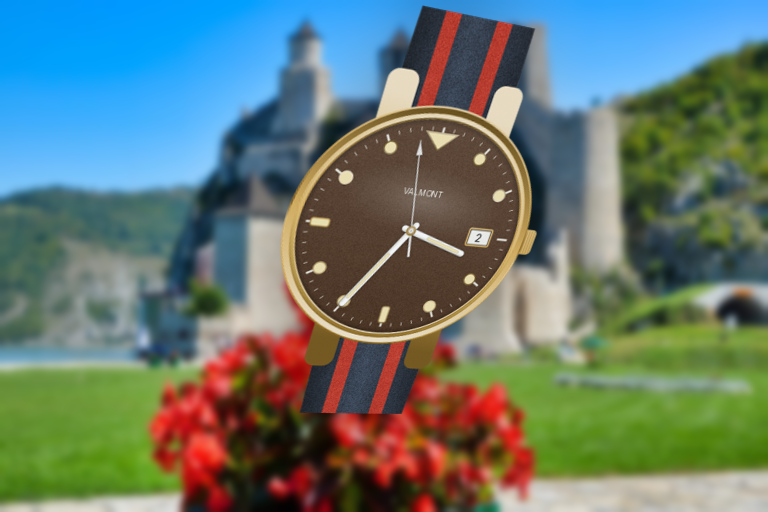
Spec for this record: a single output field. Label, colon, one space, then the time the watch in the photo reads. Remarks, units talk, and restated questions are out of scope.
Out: 3:34:58
